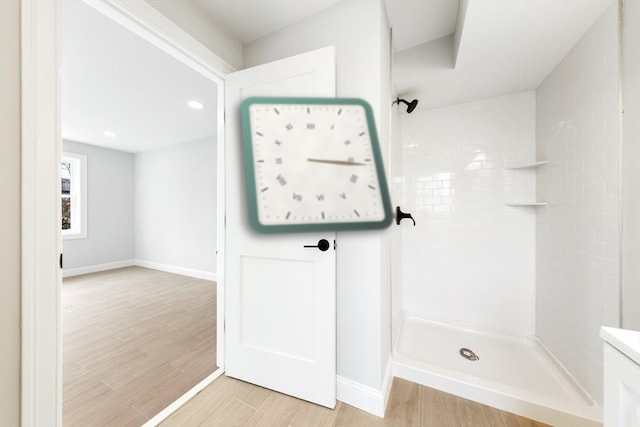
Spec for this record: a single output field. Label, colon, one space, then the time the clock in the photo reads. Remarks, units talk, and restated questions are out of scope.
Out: 3:16
